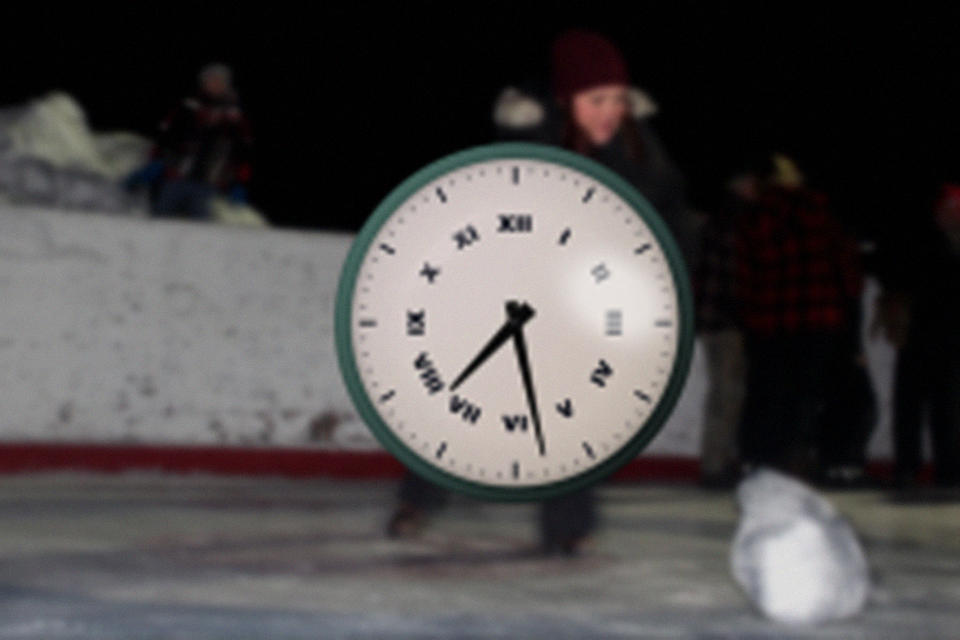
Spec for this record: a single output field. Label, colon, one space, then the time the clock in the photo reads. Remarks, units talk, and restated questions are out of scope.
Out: 7:28
